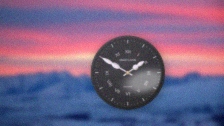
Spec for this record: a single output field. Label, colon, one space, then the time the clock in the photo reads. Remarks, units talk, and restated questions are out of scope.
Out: 1:50
